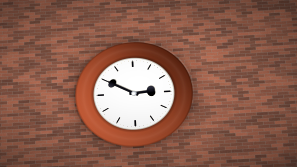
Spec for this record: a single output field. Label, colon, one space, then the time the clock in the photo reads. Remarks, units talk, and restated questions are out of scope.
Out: 2:50
